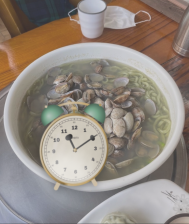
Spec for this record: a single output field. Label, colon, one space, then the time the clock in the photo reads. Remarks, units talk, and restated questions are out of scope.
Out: 11:10
